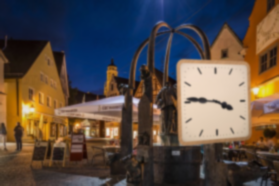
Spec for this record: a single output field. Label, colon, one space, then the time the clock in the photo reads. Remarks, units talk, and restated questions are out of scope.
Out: 3:46
